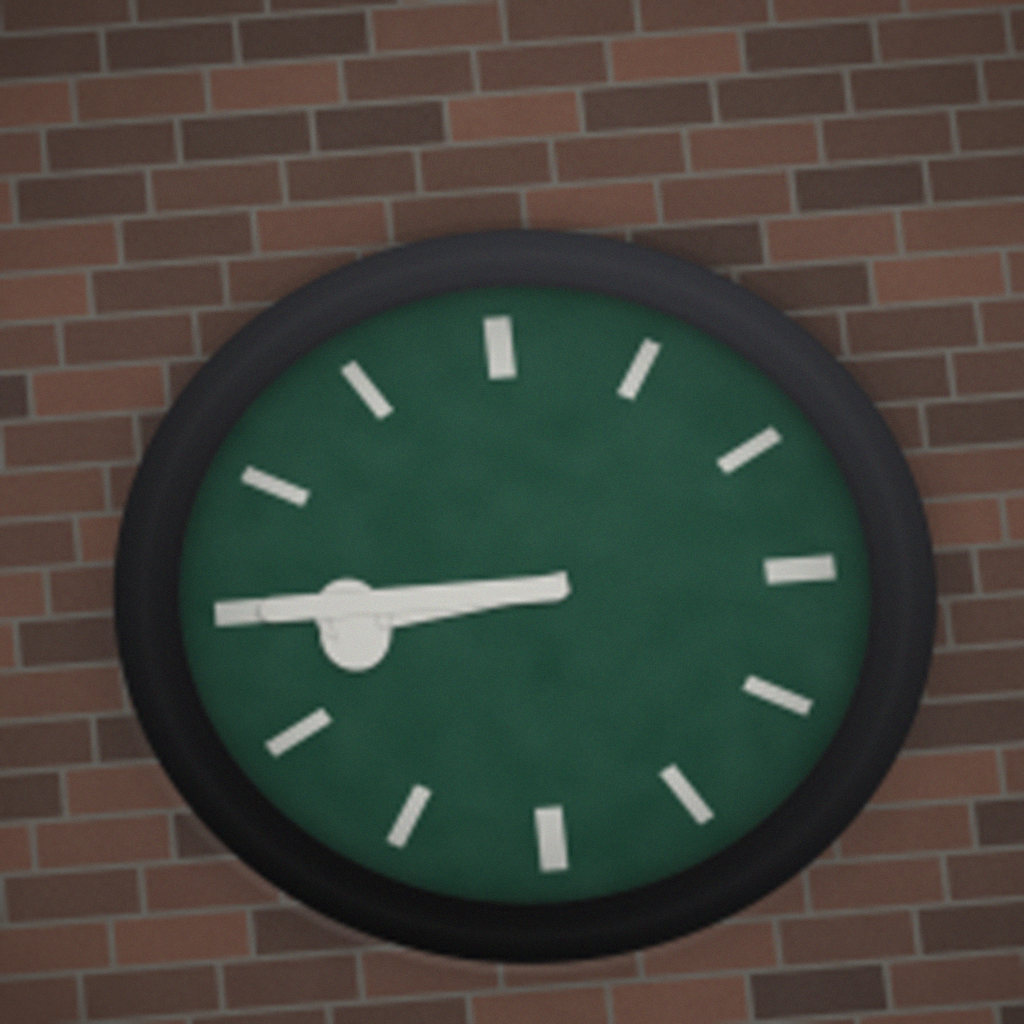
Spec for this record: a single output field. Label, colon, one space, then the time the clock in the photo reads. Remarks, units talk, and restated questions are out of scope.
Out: 8:45
